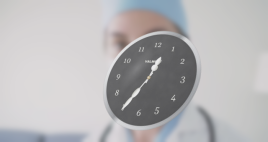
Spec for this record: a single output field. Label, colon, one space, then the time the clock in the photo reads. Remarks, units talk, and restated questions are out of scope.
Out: 12:35
